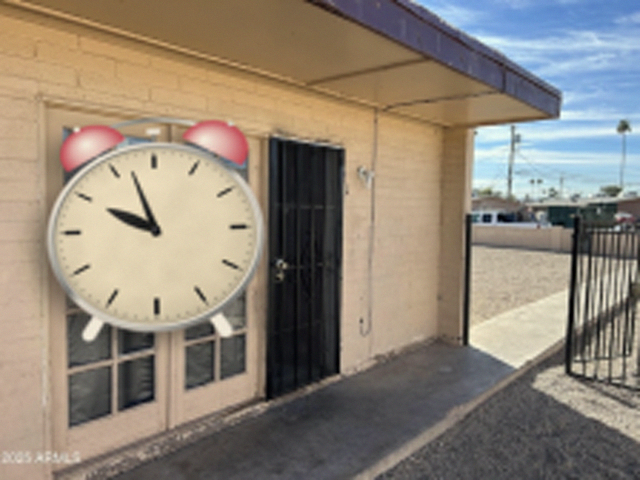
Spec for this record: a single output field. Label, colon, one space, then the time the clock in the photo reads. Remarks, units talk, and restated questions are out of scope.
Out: 9:57
